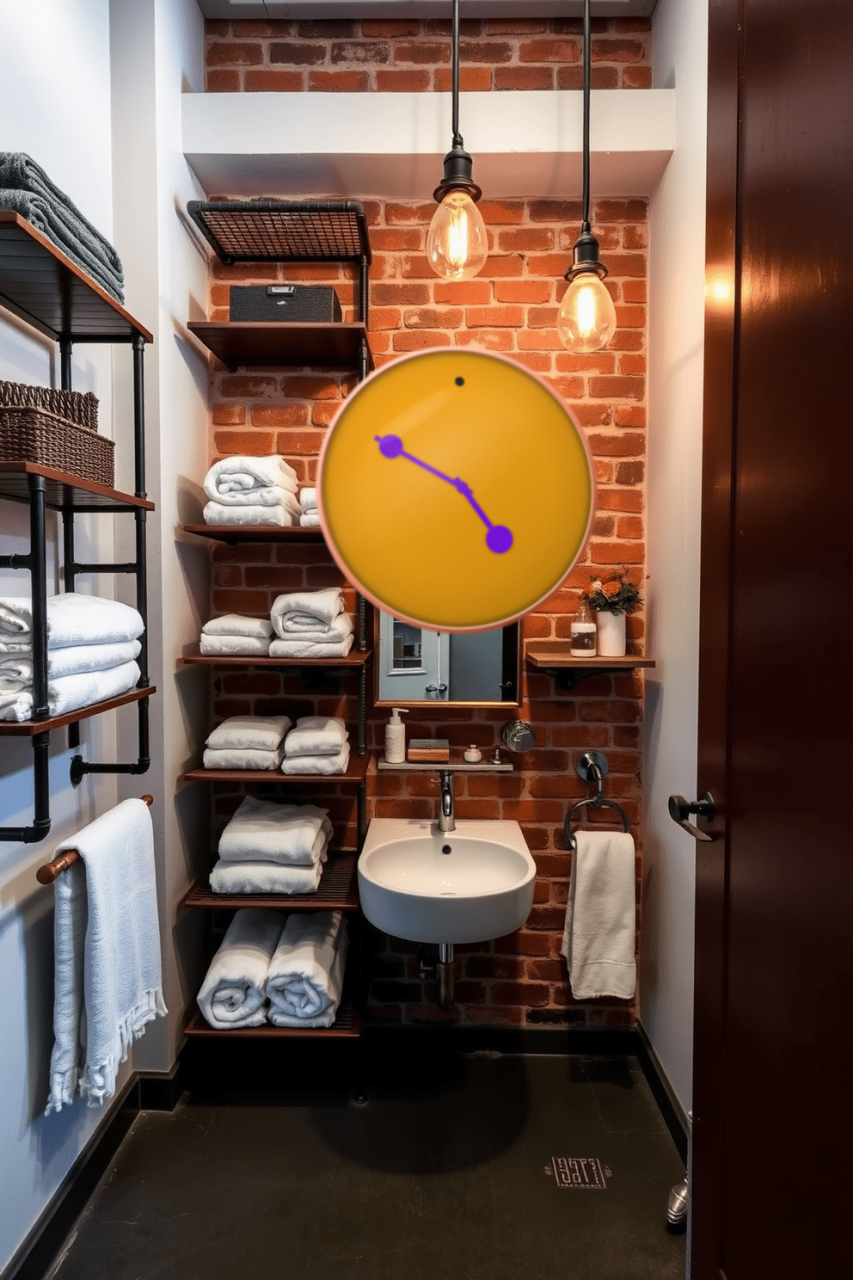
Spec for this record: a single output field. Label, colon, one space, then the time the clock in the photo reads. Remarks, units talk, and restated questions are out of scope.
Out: 4:50
